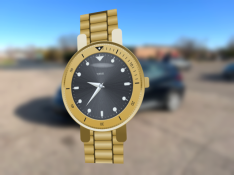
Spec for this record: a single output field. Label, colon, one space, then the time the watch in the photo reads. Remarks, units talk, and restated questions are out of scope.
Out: 9:37
